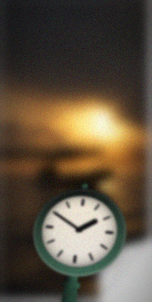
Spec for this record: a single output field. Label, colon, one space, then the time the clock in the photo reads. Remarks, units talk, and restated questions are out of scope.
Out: 1:50
